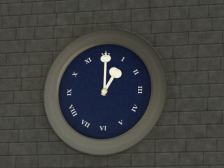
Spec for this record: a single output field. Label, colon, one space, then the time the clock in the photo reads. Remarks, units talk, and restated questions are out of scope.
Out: 1:00
